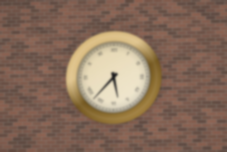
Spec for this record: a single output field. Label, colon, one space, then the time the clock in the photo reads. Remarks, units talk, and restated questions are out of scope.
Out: 5:37
